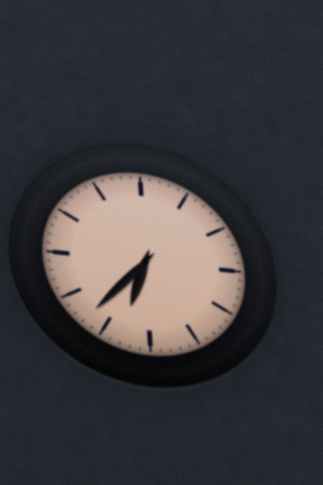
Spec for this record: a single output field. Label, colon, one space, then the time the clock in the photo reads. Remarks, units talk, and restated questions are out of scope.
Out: 6:37
